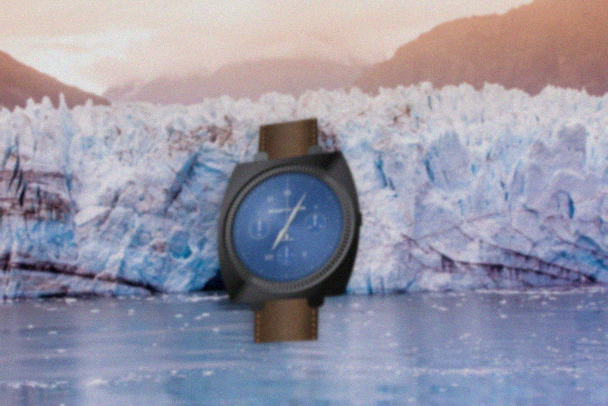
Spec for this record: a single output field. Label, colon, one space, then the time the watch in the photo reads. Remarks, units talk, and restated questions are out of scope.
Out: 7:05
